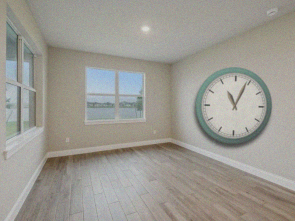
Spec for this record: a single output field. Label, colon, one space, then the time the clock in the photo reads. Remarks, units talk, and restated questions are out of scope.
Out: 11:04
